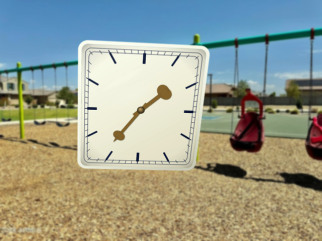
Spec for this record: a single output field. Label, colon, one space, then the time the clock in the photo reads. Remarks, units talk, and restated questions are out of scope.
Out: 1:36
